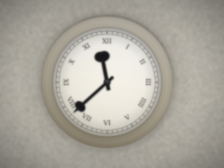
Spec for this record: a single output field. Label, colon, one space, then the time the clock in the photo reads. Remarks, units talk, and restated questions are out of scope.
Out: 11:38
